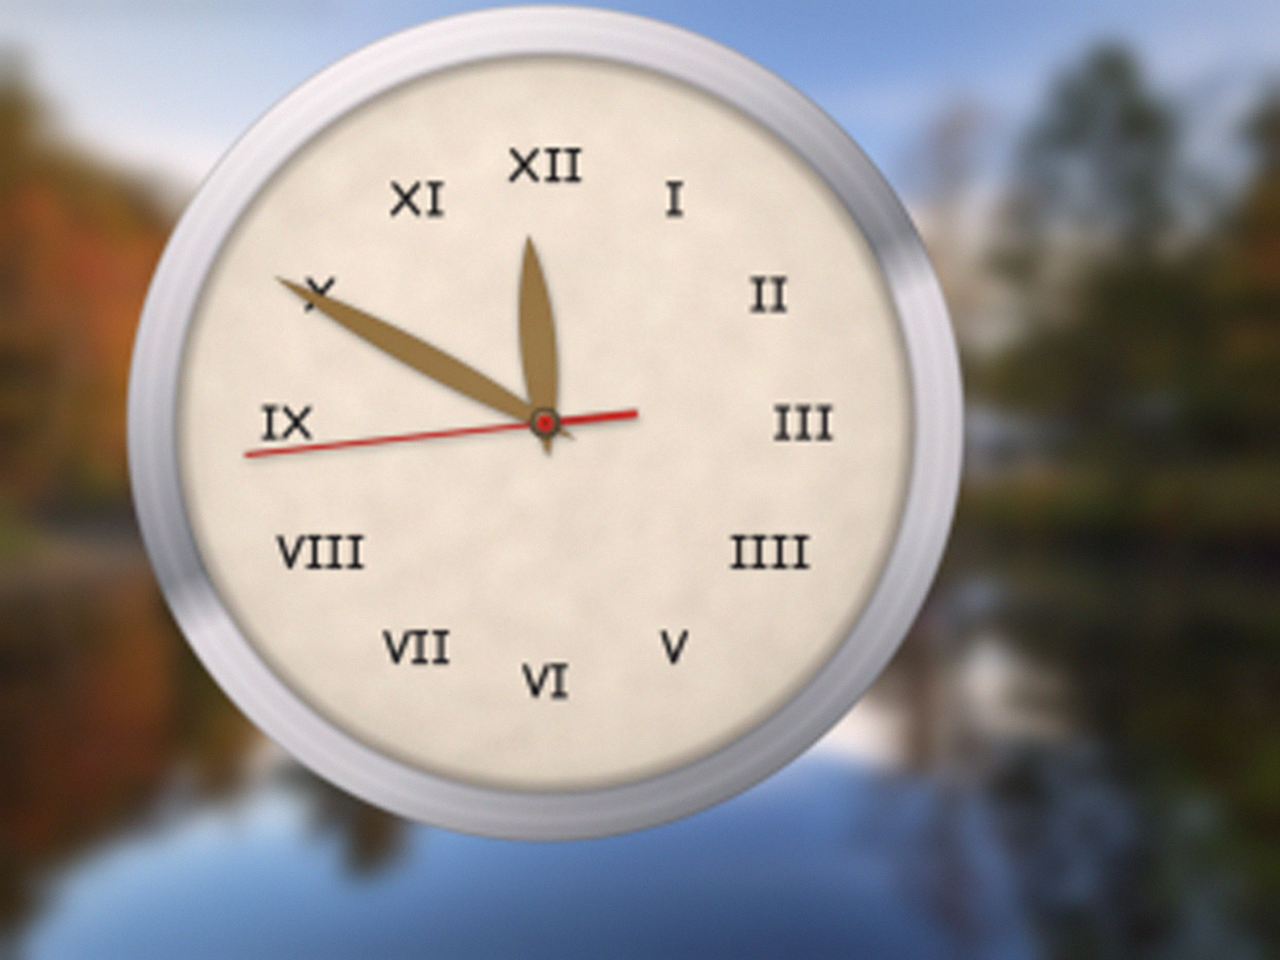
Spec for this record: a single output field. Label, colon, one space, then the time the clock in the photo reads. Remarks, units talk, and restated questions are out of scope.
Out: 11:49:44
